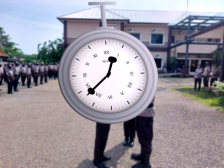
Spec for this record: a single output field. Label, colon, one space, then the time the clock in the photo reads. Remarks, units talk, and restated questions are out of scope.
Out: 12:38
